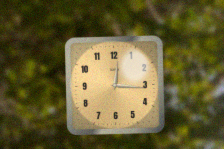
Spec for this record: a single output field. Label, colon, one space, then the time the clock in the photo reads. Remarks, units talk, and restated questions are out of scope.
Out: 12:16
